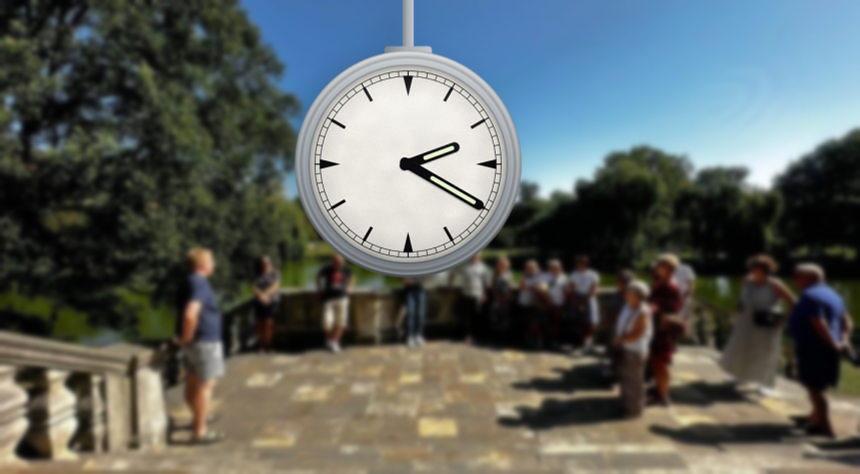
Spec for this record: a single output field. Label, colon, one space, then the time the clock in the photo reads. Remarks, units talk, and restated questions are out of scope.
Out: 2:20
